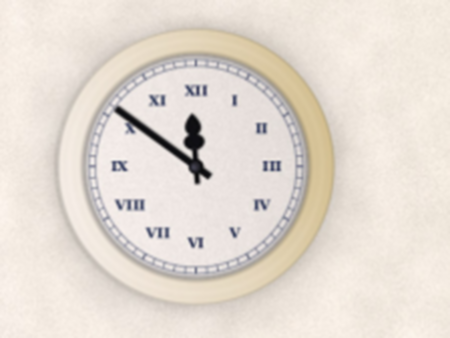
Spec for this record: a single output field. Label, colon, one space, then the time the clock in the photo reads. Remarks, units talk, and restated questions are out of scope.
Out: 11:51
